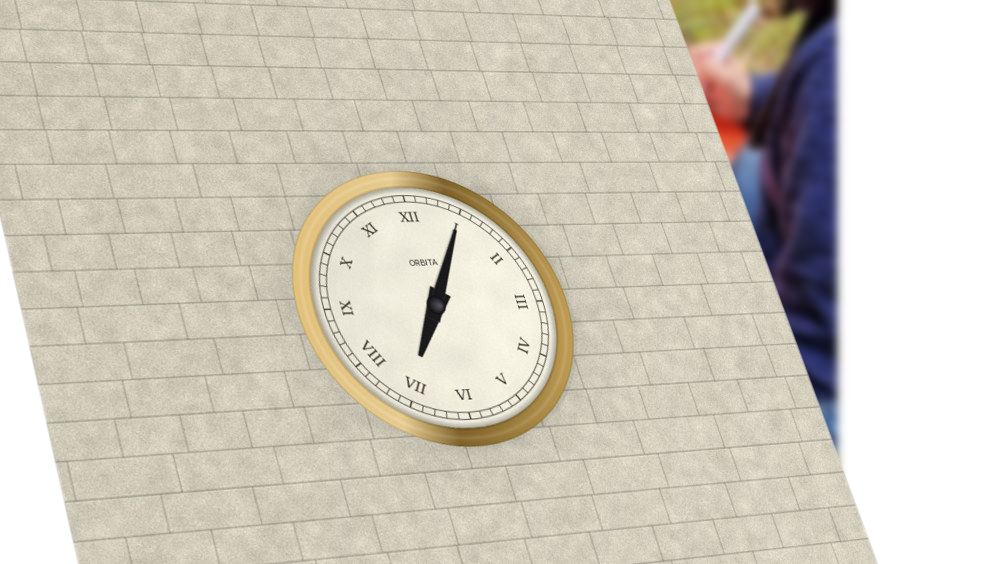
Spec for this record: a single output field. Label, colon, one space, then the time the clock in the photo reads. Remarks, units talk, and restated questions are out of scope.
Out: 7:05
